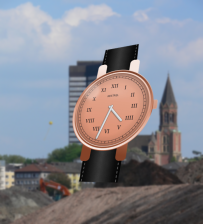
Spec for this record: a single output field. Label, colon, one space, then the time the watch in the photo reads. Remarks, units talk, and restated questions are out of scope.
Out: 4:33
